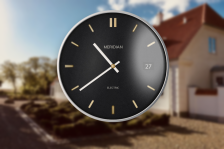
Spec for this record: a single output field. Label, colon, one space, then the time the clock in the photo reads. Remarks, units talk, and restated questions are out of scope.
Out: 10:39
